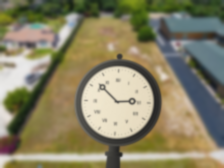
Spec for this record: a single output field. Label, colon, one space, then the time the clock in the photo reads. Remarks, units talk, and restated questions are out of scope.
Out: 2:52
